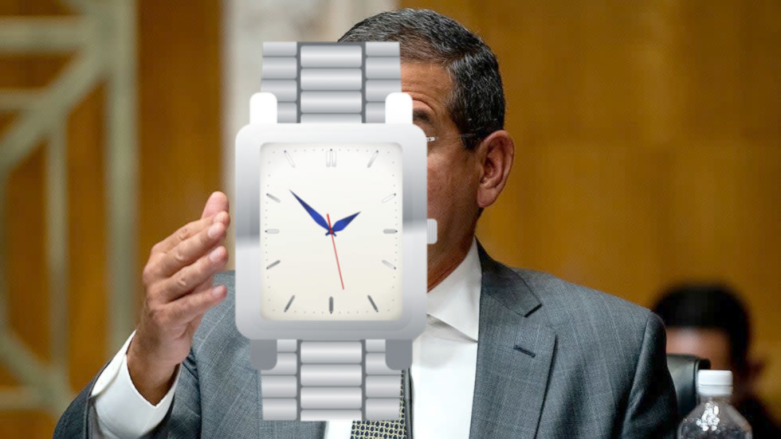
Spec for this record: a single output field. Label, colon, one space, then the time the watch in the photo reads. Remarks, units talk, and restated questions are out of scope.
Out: 1:52:28
